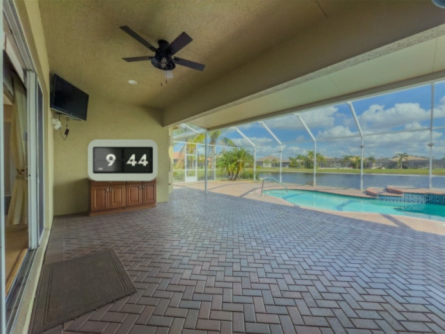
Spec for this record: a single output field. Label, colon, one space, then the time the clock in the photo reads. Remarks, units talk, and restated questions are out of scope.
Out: 9:44
